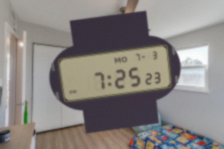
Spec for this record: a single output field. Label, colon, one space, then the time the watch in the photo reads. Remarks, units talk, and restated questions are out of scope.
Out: 7:25:23
